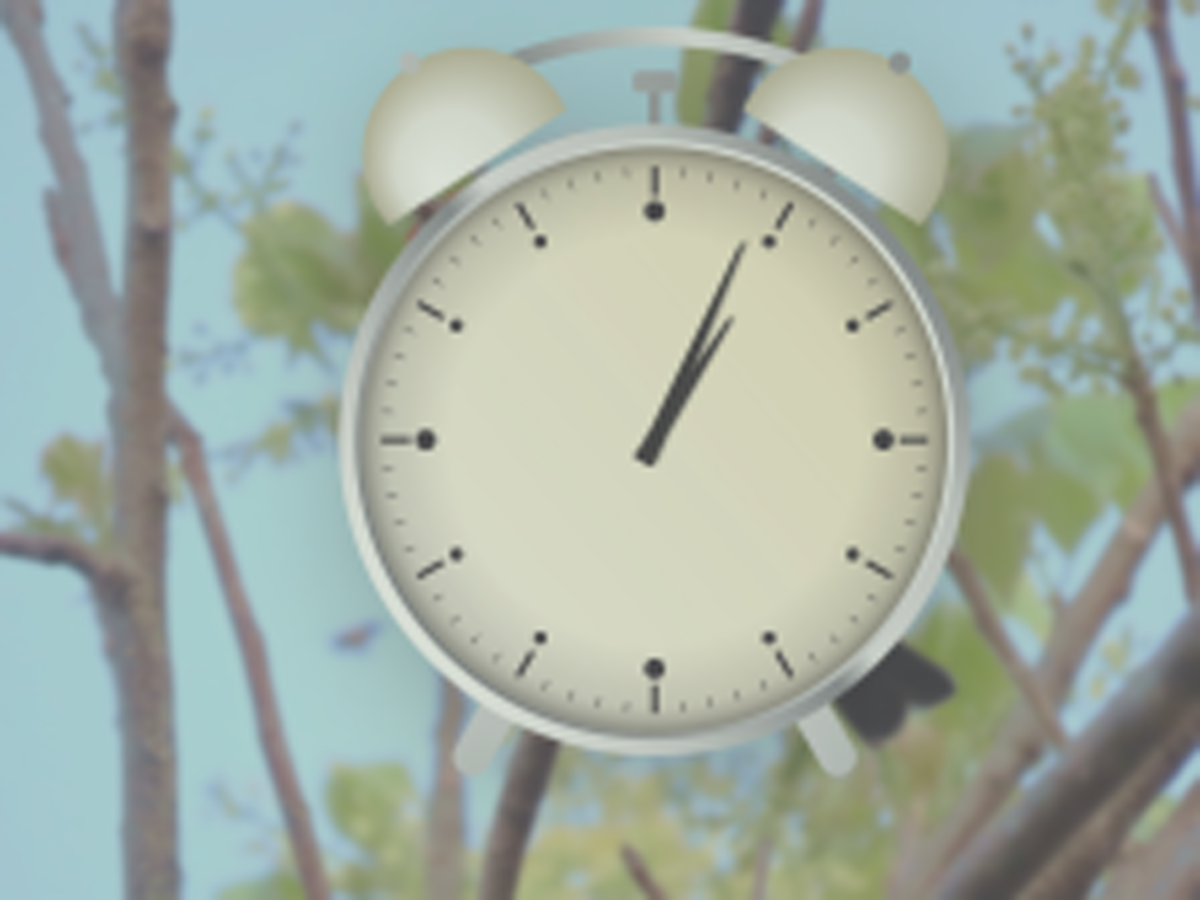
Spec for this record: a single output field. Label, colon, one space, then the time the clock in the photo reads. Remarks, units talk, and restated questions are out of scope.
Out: 1:04
